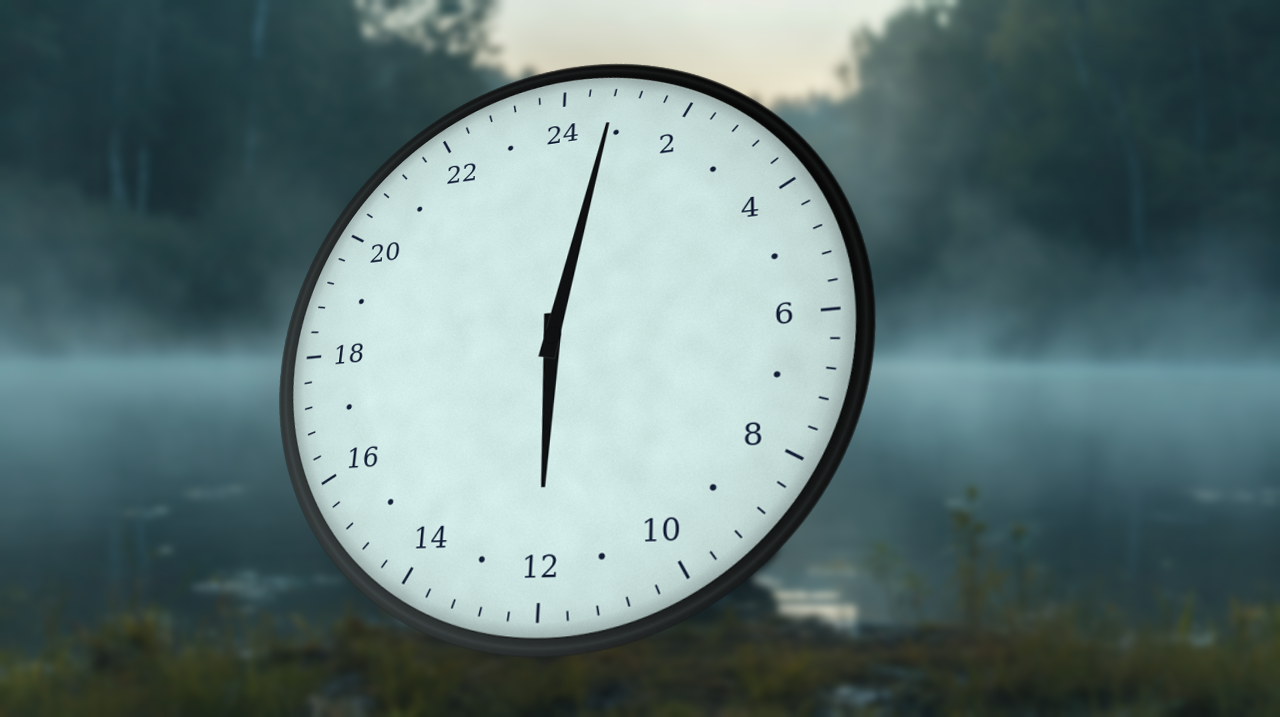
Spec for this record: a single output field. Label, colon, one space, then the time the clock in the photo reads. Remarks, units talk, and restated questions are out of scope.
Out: 12:02
